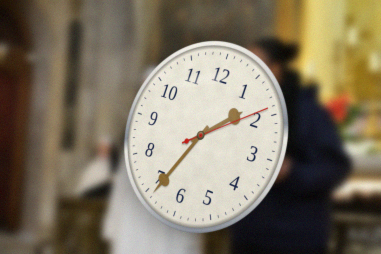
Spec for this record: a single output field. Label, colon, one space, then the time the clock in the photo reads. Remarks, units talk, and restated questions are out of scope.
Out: 1:34:09
